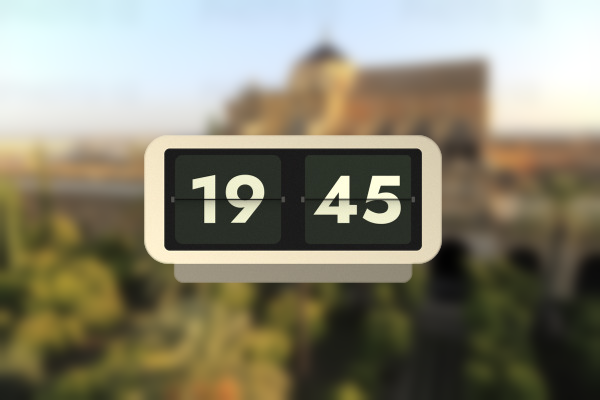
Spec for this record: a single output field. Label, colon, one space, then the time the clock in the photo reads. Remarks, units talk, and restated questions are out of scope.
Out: 19:45
